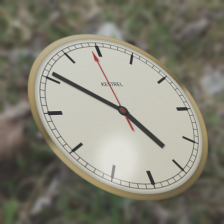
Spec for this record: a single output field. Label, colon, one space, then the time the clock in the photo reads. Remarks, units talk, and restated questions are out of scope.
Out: 4:50:59
